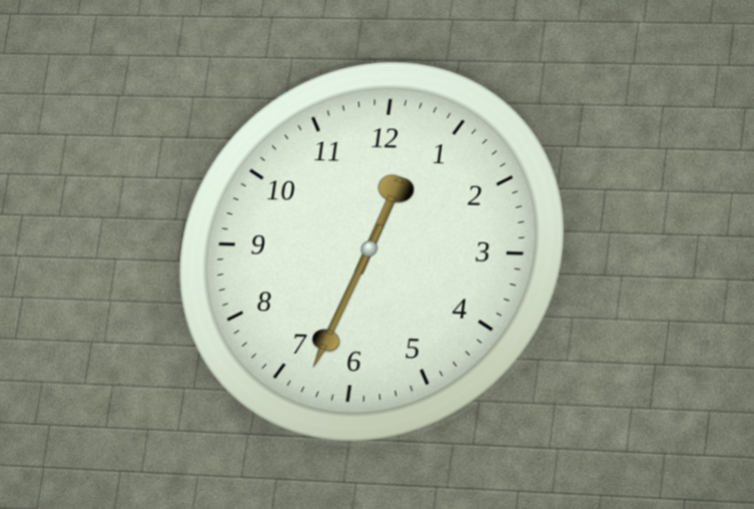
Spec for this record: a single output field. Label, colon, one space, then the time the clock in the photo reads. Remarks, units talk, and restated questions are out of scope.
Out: 12:33
